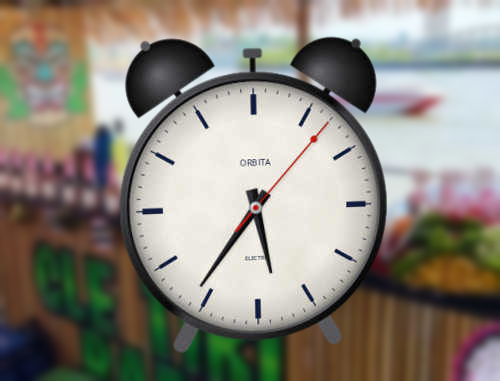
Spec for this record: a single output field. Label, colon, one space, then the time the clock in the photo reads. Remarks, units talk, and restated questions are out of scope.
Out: 5:36:07
